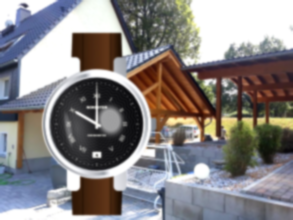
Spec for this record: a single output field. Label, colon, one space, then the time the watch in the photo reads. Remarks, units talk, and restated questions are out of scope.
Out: 10:00
